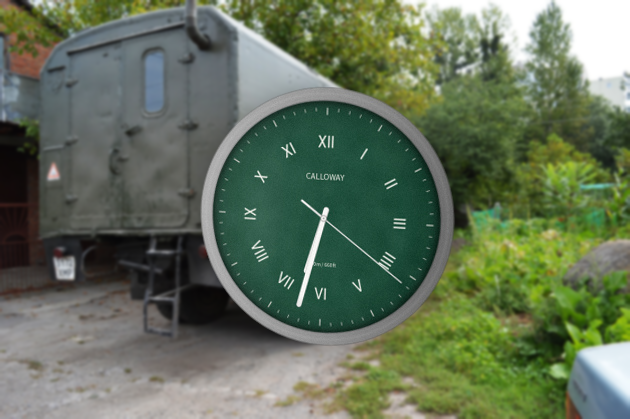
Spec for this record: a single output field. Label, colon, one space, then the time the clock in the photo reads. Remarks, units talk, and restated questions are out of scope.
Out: 6:32:21
